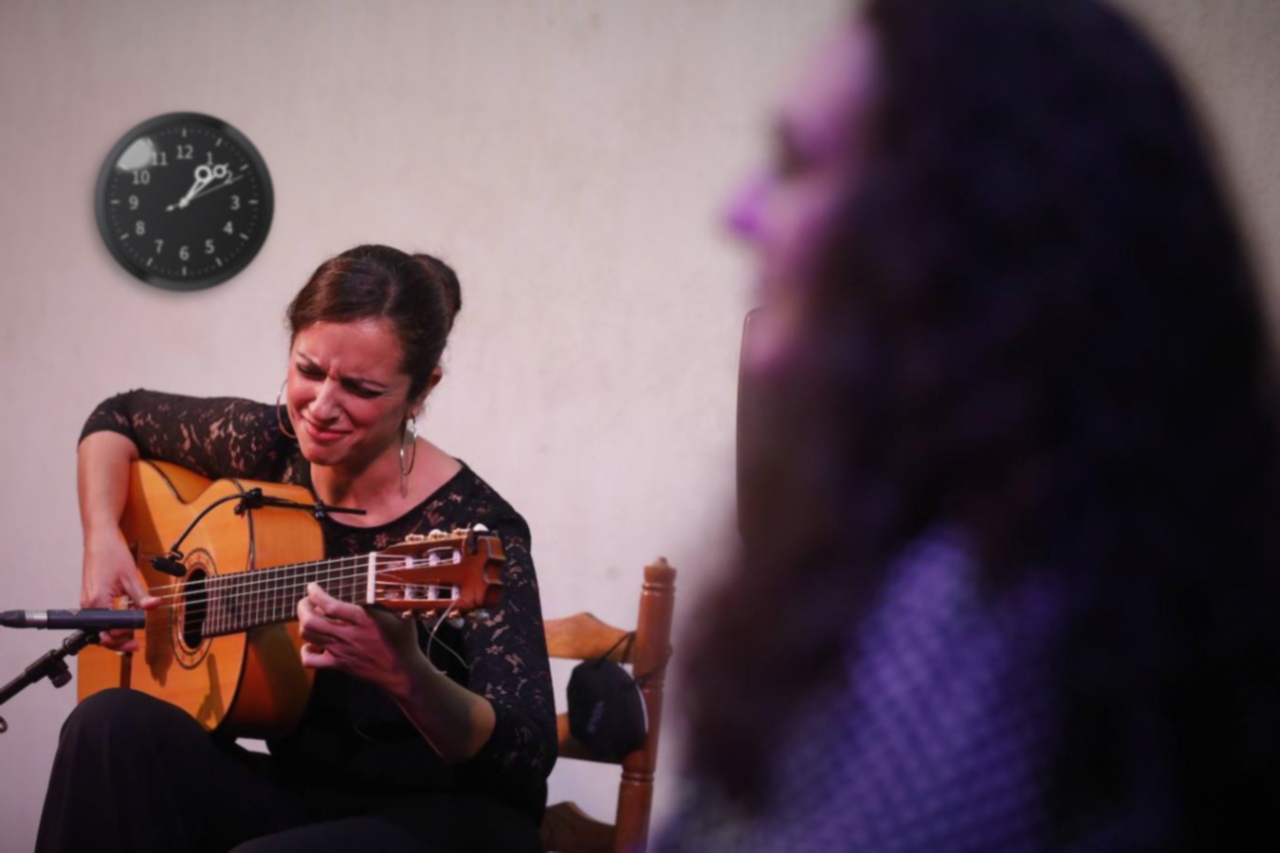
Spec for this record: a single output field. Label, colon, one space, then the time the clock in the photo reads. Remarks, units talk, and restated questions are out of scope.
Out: 1:08:11
